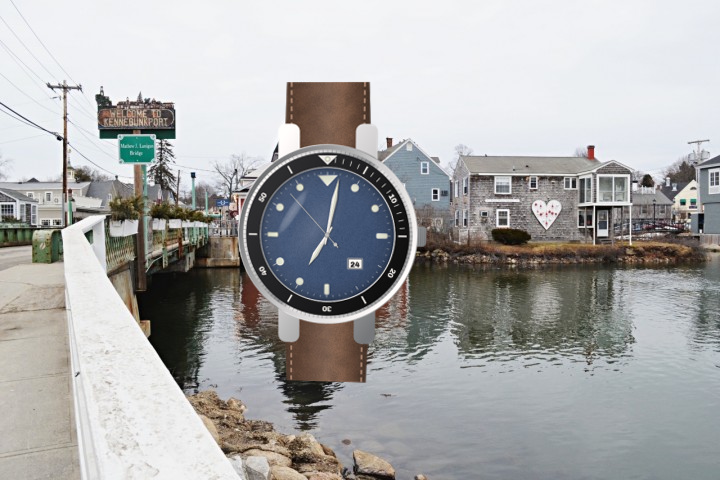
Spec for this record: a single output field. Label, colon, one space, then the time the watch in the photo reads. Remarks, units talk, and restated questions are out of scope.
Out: 7:01:53
